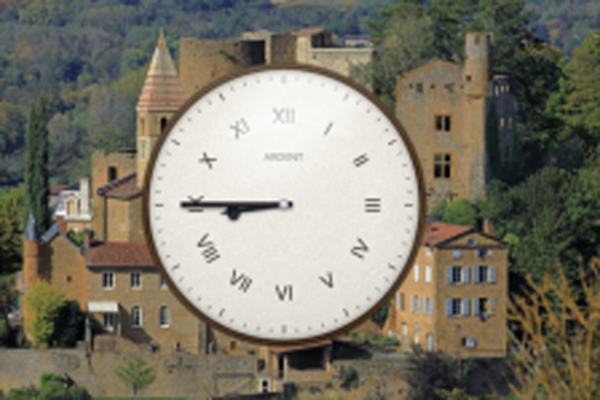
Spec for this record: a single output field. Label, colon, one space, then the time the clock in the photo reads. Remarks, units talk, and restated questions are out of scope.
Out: 8:45
